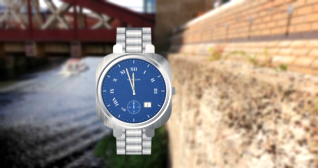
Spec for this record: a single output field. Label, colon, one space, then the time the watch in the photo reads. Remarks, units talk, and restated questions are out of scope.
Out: 11:57
